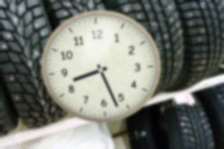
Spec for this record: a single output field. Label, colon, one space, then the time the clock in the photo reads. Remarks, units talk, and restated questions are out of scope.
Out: 8:27
